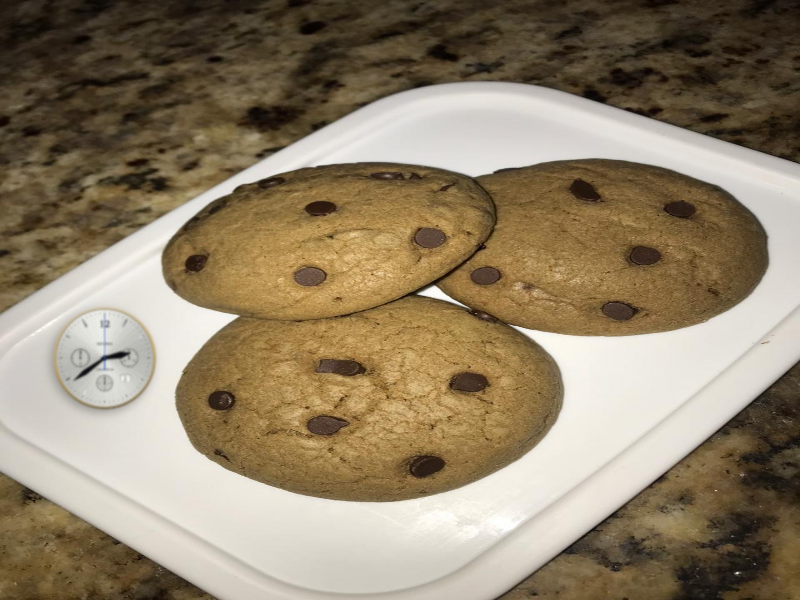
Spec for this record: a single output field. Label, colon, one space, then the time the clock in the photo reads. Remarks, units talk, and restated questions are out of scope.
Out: 2:39
